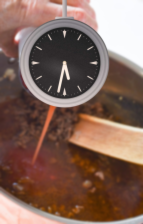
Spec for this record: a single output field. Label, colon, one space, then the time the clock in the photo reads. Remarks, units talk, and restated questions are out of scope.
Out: 5:32
